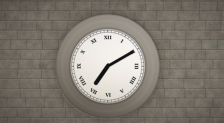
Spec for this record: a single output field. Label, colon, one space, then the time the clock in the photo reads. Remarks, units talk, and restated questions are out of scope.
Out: 7:10
